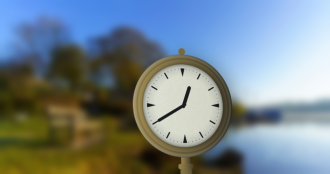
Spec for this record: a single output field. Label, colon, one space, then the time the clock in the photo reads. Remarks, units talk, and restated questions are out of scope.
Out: 12:40
